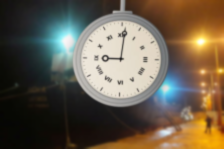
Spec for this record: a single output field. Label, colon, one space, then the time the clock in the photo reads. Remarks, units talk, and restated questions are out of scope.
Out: 9:01
